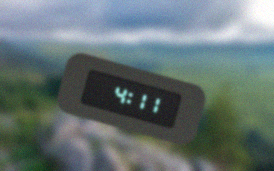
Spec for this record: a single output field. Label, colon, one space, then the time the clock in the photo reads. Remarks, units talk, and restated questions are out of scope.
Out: 4:11
